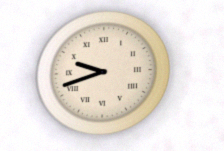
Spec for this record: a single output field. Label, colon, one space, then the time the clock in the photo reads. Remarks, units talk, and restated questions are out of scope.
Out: 9:42
